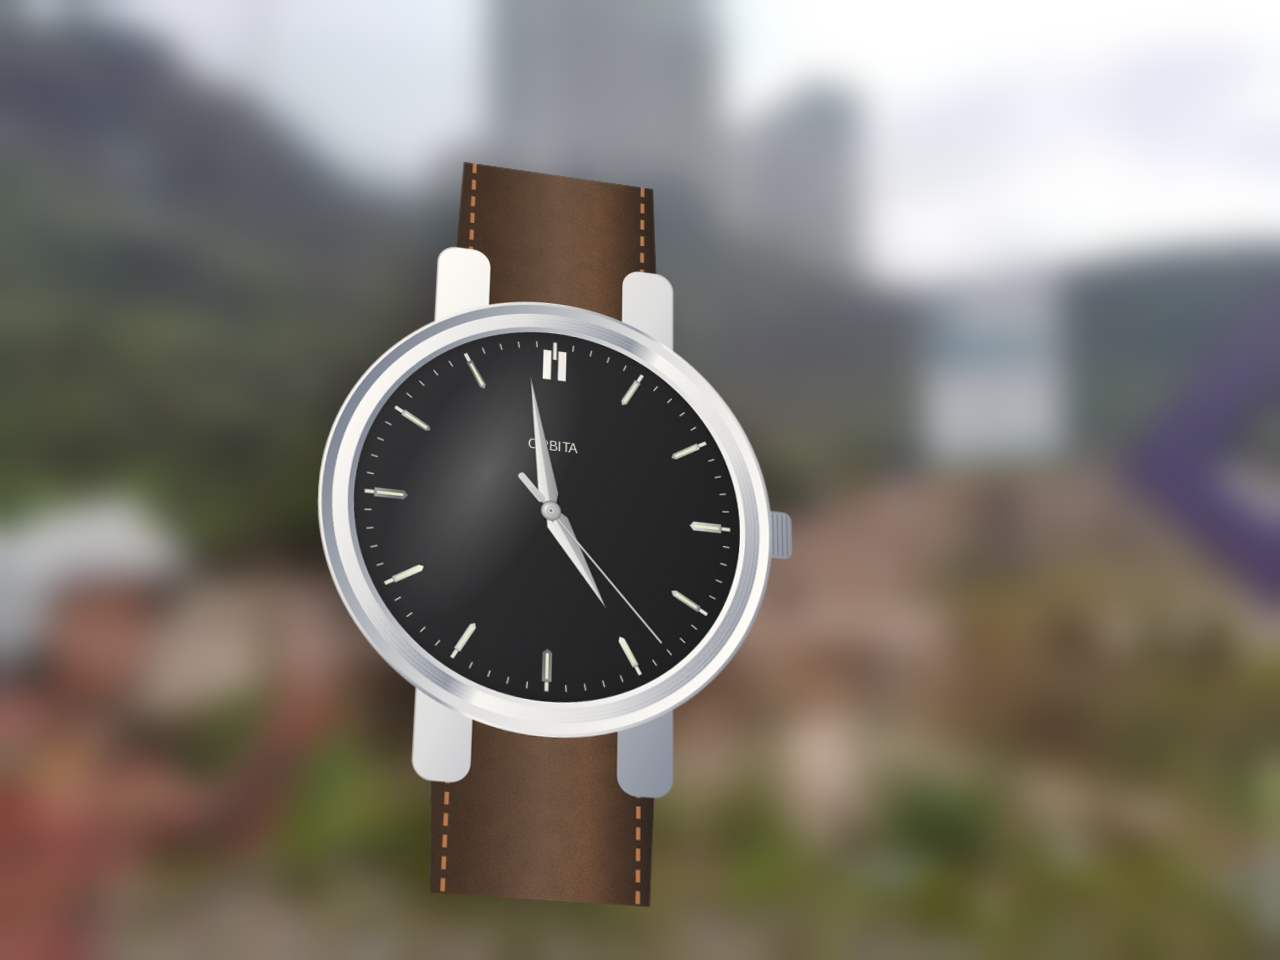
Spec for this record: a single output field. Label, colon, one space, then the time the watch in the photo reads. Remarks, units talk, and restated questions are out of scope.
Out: 4:58:23
